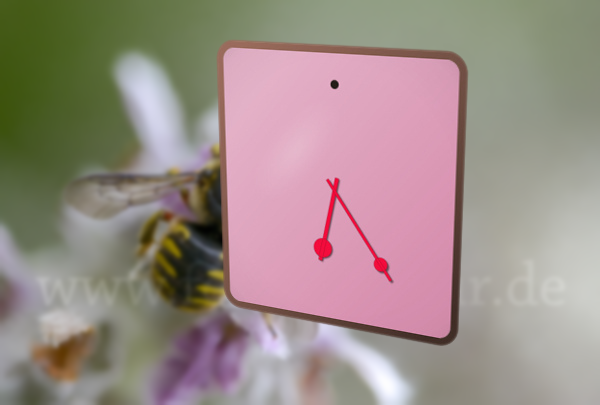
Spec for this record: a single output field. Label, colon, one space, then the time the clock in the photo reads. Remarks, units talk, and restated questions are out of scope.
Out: 6:24
